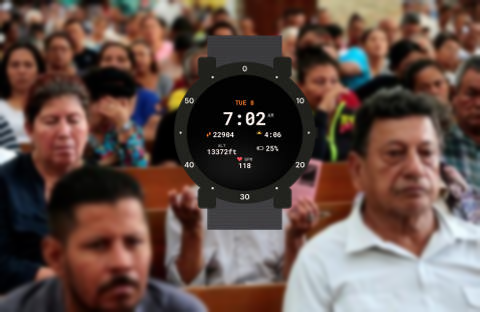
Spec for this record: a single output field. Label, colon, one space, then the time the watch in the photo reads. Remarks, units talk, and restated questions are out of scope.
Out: 7:02
